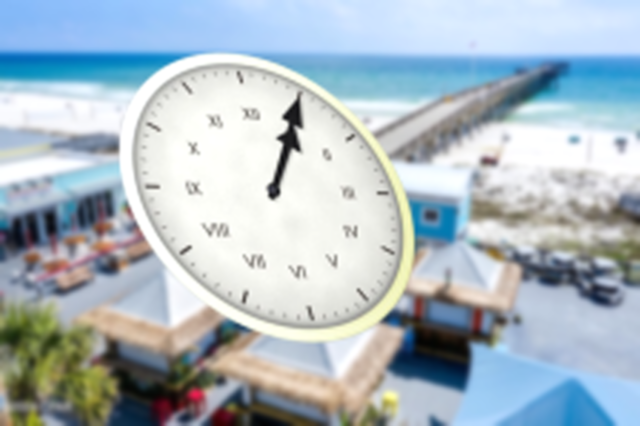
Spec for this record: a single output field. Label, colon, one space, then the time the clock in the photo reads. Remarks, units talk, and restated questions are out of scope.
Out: 1:05
